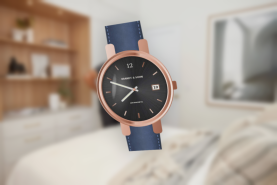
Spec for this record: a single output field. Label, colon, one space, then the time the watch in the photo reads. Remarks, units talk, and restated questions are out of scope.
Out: 7:49
